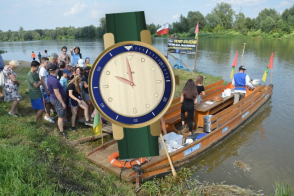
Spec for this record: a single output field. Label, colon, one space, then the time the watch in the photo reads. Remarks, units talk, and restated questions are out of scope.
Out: 9:59
